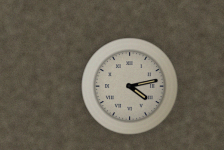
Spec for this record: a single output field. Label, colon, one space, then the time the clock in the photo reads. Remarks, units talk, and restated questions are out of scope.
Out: 4:13
